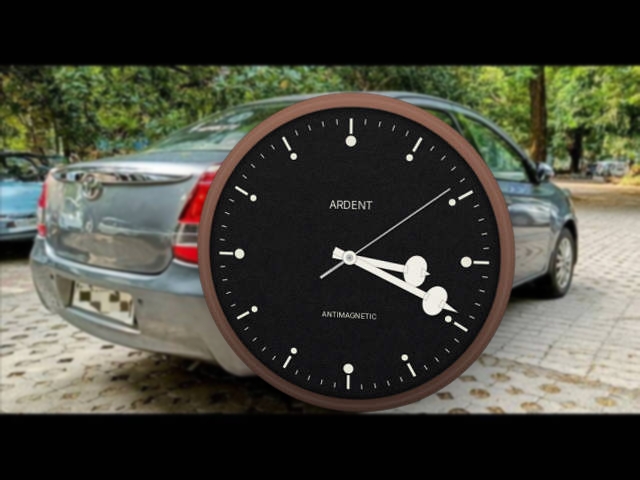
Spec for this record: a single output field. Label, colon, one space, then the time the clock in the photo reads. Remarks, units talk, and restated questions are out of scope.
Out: 3:19:09
